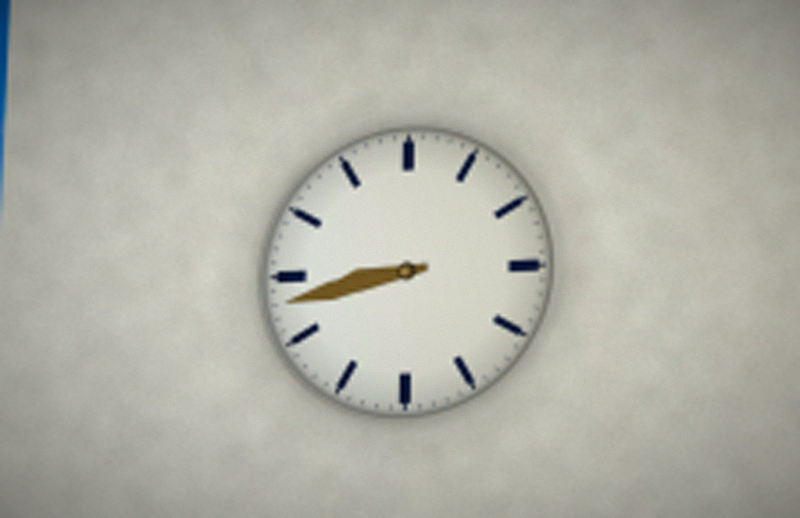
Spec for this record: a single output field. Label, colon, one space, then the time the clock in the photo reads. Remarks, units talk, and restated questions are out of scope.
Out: 8:43
